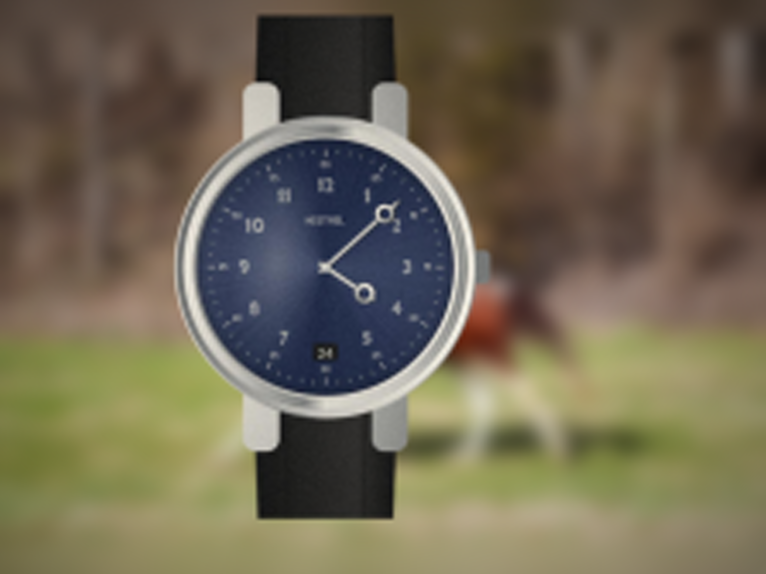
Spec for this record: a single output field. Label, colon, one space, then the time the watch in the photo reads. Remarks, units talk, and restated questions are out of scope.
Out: 4:08
